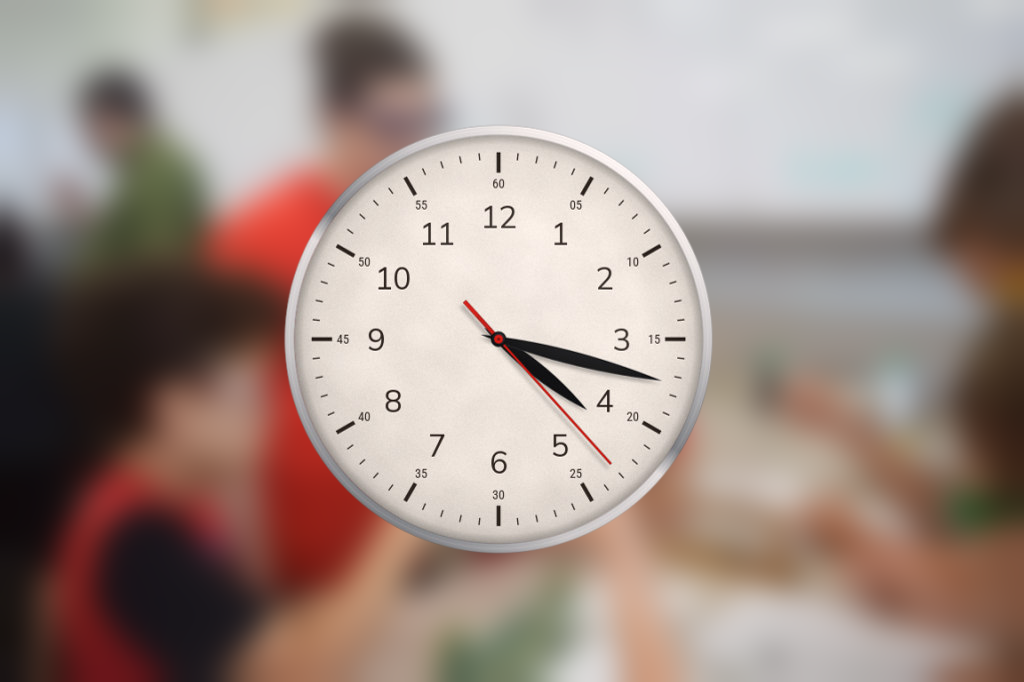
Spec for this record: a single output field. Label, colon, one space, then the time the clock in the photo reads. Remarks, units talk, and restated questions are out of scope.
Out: 4:17:23
